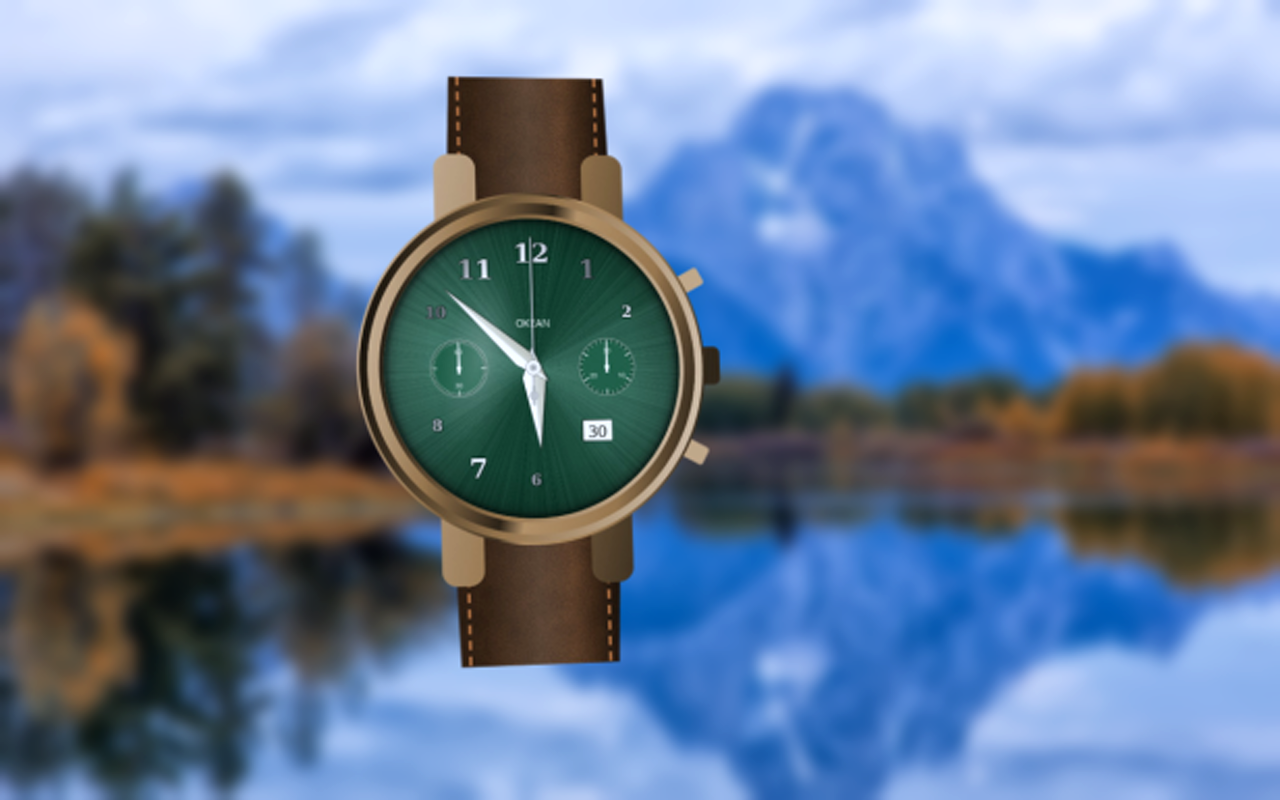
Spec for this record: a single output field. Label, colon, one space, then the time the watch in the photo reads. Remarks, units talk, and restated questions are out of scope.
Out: 5:52
